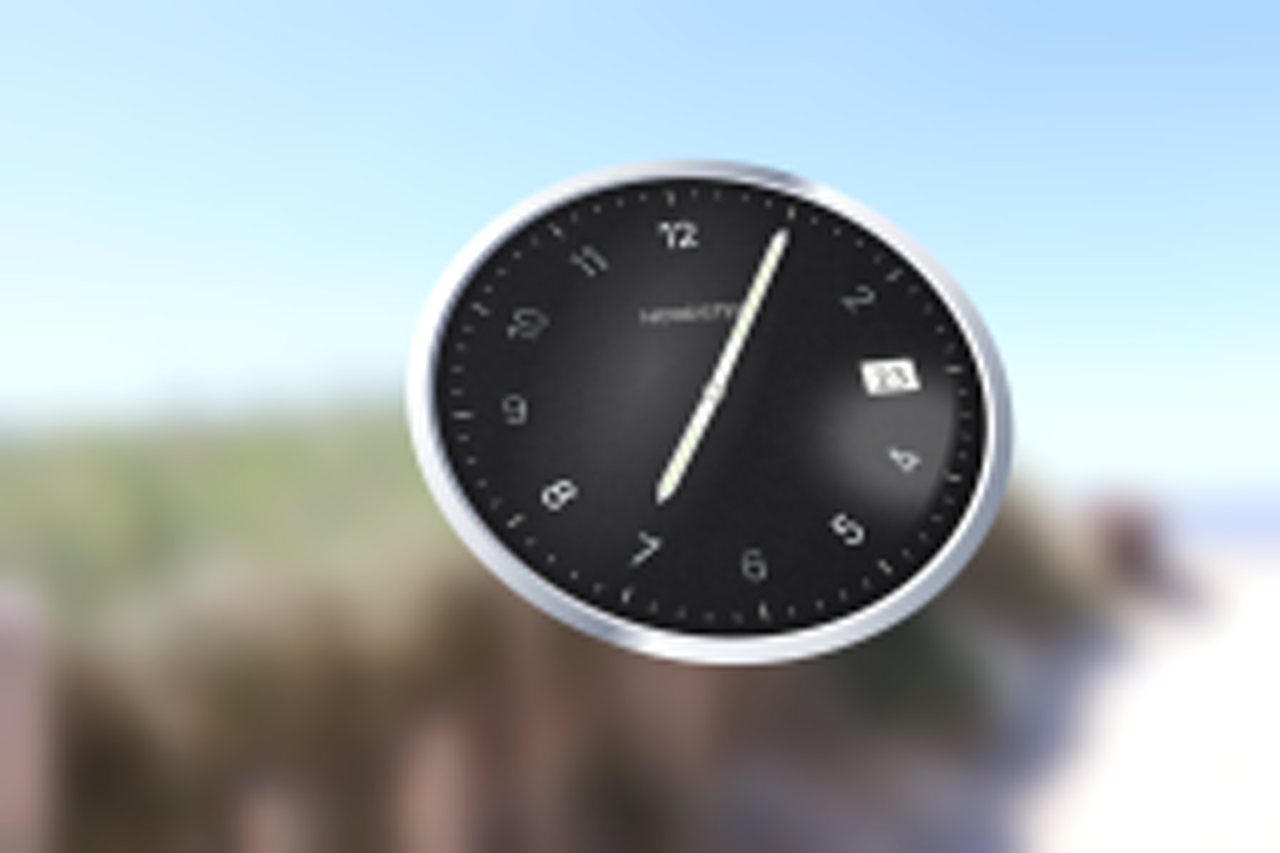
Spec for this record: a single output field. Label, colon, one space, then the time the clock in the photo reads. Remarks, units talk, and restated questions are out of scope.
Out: 7:05
